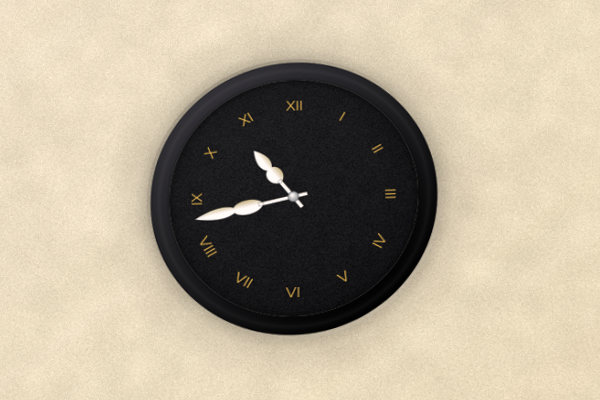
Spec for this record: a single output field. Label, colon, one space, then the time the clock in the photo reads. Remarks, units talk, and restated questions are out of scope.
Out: 10:43
